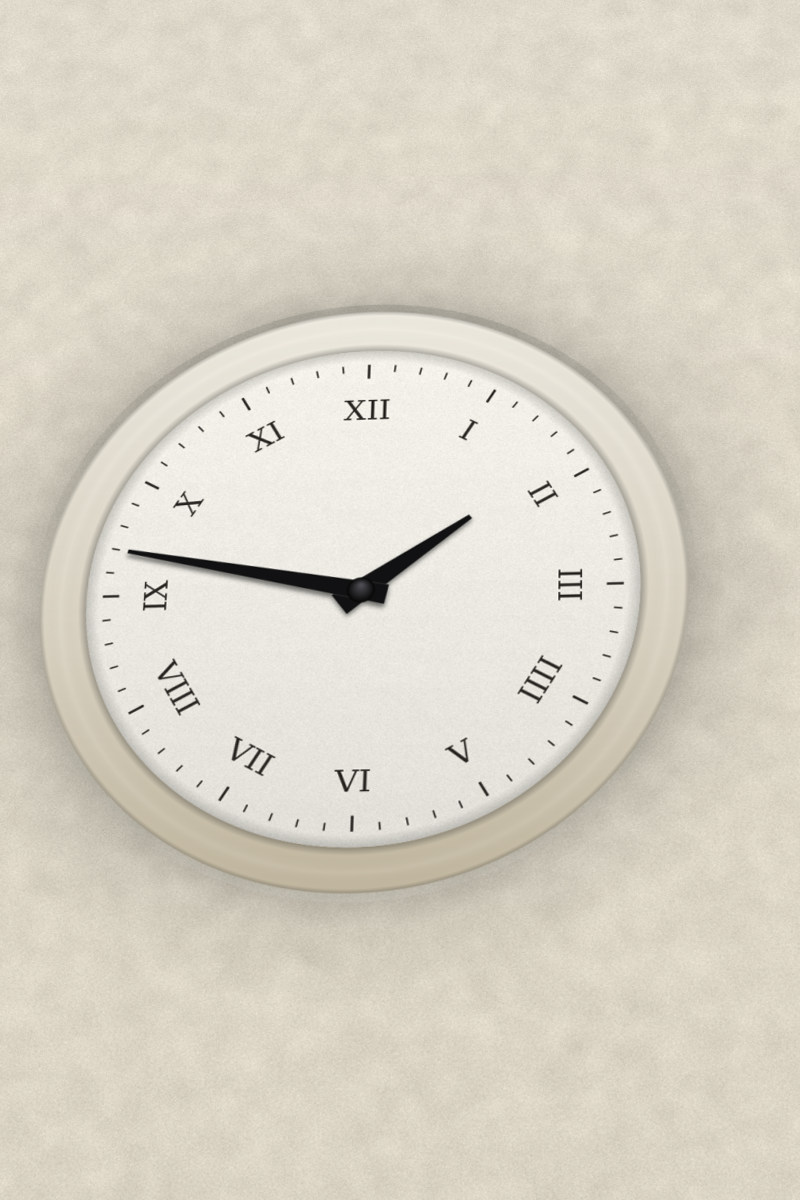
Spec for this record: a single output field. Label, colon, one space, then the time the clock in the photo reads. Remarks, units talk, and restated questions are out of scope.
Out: 1:47
